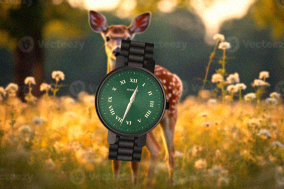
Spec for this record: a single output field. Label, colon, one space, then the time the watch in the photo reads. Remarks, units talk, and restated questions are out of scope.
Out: 12:33
